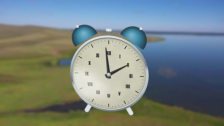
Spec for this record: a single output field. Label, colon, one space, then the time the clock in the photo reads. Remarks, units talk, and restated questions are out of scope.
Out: 1:59
